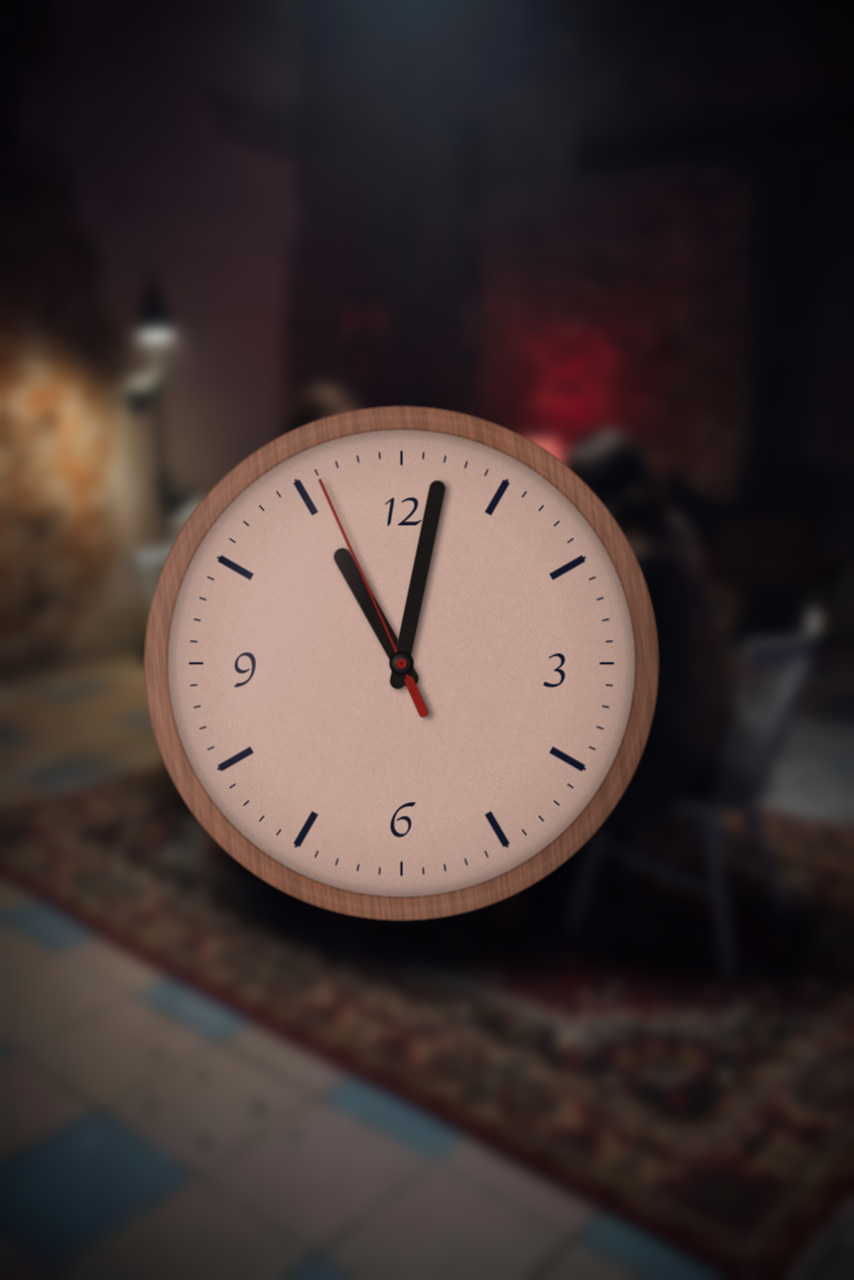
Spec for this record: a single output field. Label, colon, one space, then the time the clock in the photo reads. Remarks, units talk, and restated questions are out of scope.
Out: 11:01:56
